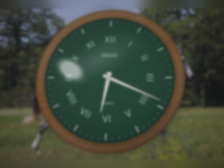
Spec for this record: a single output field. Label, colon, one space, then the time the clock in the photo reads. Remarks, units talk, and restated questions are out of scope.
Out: 6:19
